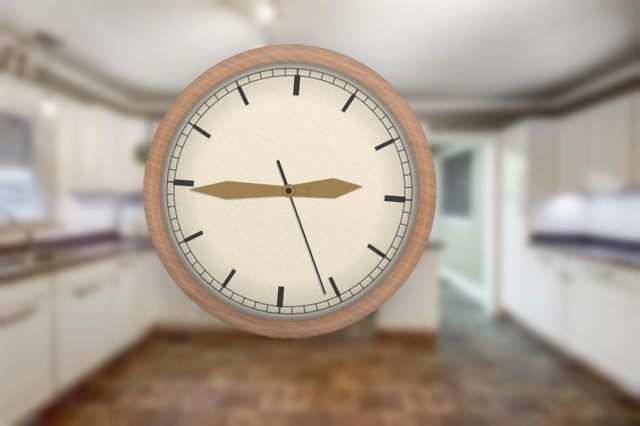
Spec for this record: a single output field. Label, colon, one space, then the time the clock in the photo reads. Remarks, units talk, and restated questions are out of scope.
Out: 2:44:26
